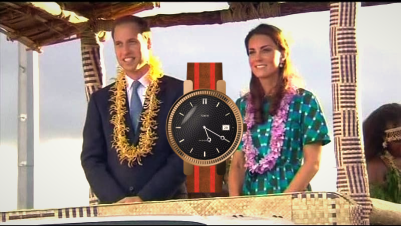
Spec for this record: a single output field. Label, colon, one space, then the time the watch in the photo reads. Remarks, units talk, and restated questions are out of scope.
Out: 5:20
